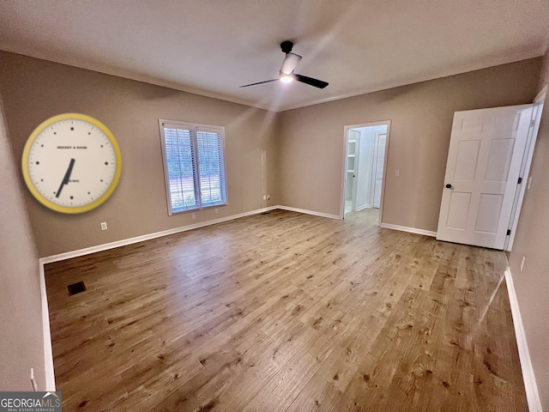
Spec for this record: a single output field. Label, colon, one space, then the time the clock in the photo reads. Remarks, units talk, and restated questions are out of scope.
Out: 6:34
